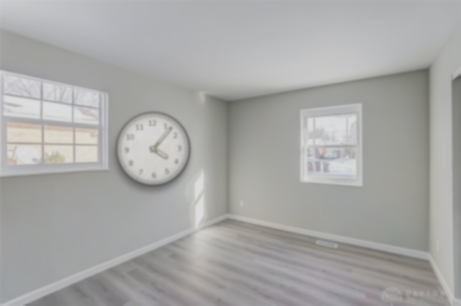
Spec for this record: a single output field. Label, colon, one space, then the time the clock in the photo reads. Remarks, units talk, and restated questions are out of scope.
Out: 4:07
